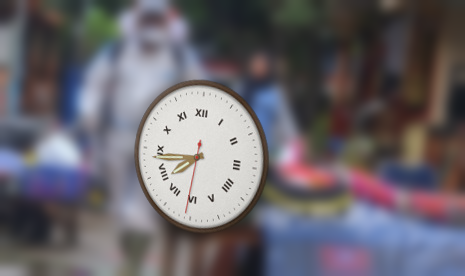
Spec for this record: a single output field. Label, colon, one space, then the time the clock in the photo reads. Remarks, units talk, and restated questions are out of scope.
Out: 7:43:31
